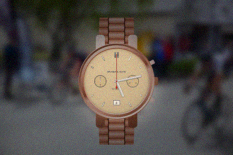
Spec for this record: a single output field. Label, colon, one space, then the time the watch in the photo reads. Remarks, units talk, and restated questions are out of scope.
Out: 5:13
